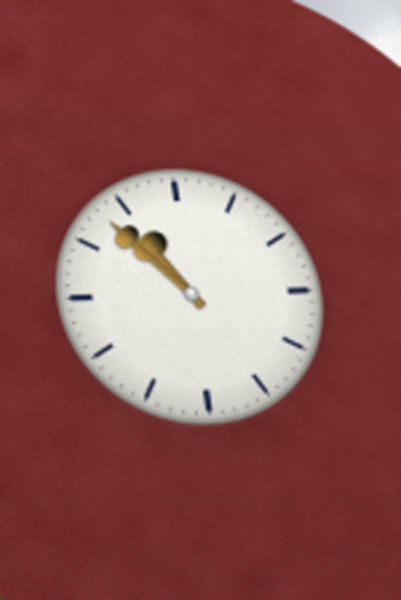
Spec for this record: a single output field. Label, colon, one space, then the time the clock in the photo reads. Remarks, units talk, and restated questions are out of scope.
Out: 10:53
